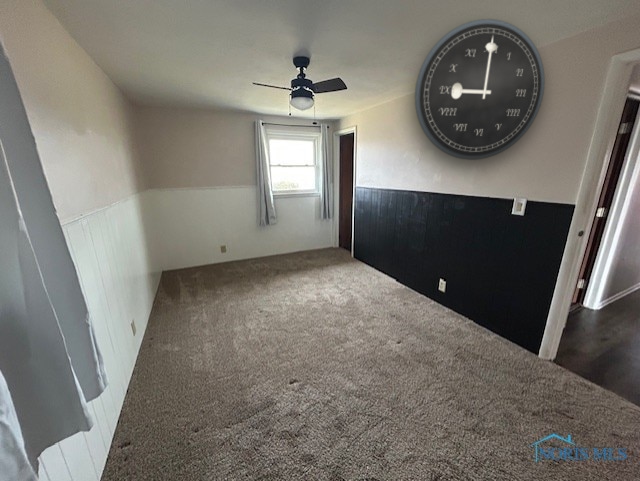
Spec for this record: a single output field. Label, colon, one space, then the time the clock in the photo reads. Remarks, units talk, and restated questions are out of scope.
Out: 9:00
